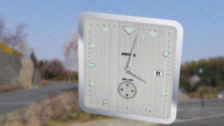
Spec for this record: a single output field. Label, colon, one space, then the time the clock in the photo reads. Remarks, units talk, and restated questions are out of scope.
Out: 4:02
